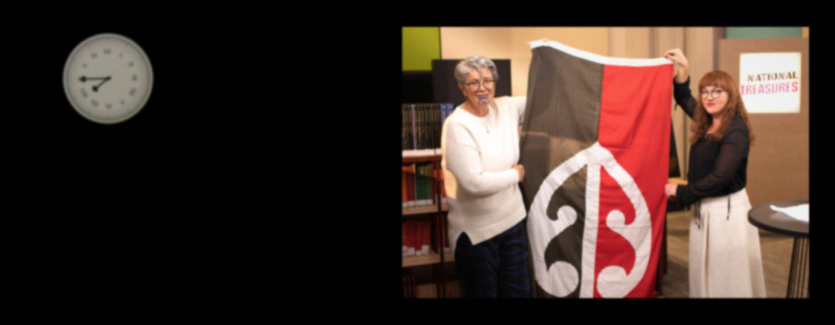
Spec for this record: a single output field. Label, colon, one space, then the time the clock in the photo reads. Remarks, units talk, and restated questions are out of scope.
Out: 7:45
